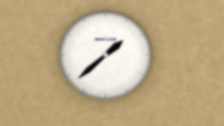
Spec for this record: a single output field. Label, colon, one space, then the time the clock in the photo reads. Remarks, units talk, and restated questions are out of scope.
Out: 1:38
